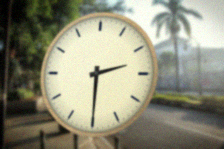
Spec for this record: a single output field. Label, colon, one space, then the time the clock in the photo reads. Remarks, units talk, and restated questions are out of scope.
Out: 2:30
